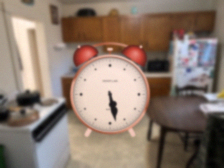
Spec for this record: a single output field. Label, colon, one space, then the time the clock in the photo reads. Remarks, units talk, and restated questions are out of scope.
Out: 5:28
